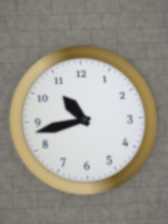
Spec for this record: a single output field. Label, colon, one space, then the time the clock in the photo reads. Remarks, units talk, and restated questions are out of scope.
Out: 10:43
